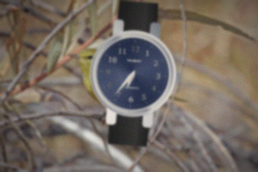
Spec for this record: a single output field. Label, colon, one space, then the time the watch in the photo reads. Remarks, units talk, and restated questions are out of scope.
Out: 6:36
